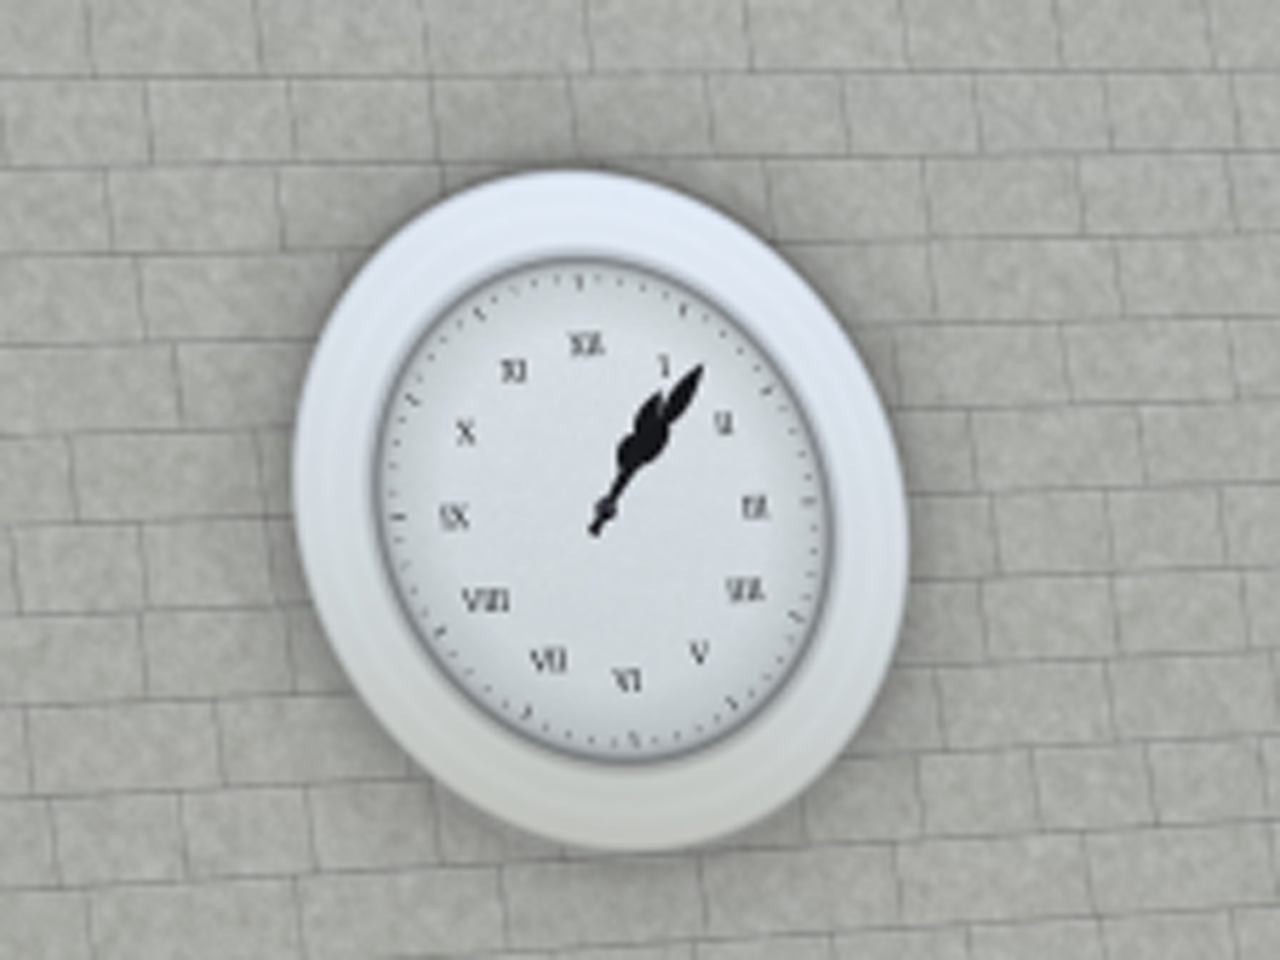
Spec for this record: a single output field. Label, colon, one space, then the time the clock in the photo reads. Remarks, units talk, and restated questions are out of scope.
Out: 1:07
